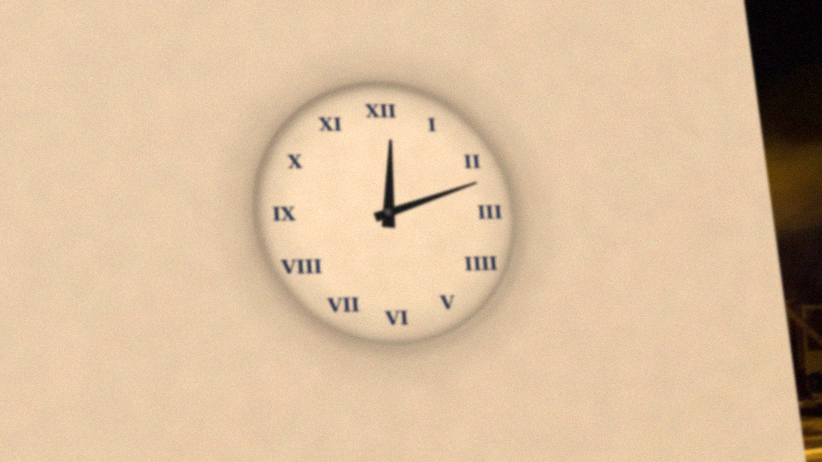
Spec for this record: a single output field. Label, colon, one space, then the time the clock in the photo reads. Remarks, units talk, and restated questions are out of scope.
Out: 12:12
